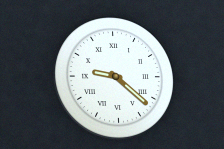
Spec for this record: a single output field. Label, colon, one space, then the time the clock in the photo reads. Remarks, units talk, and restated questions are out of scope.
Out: 9:22
